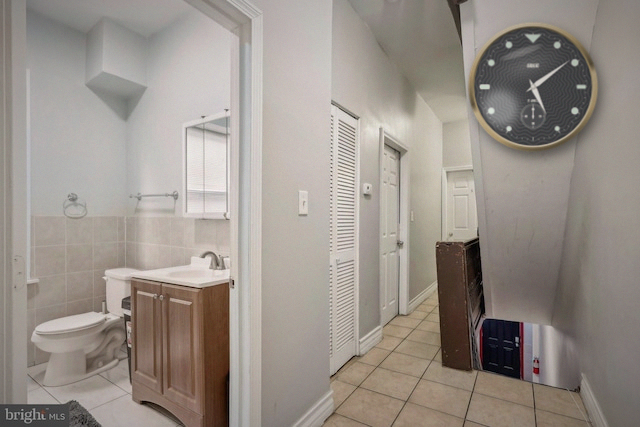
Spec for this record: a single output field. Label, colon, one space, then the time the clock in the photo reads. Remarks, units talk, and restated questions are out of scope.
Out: 5:09
